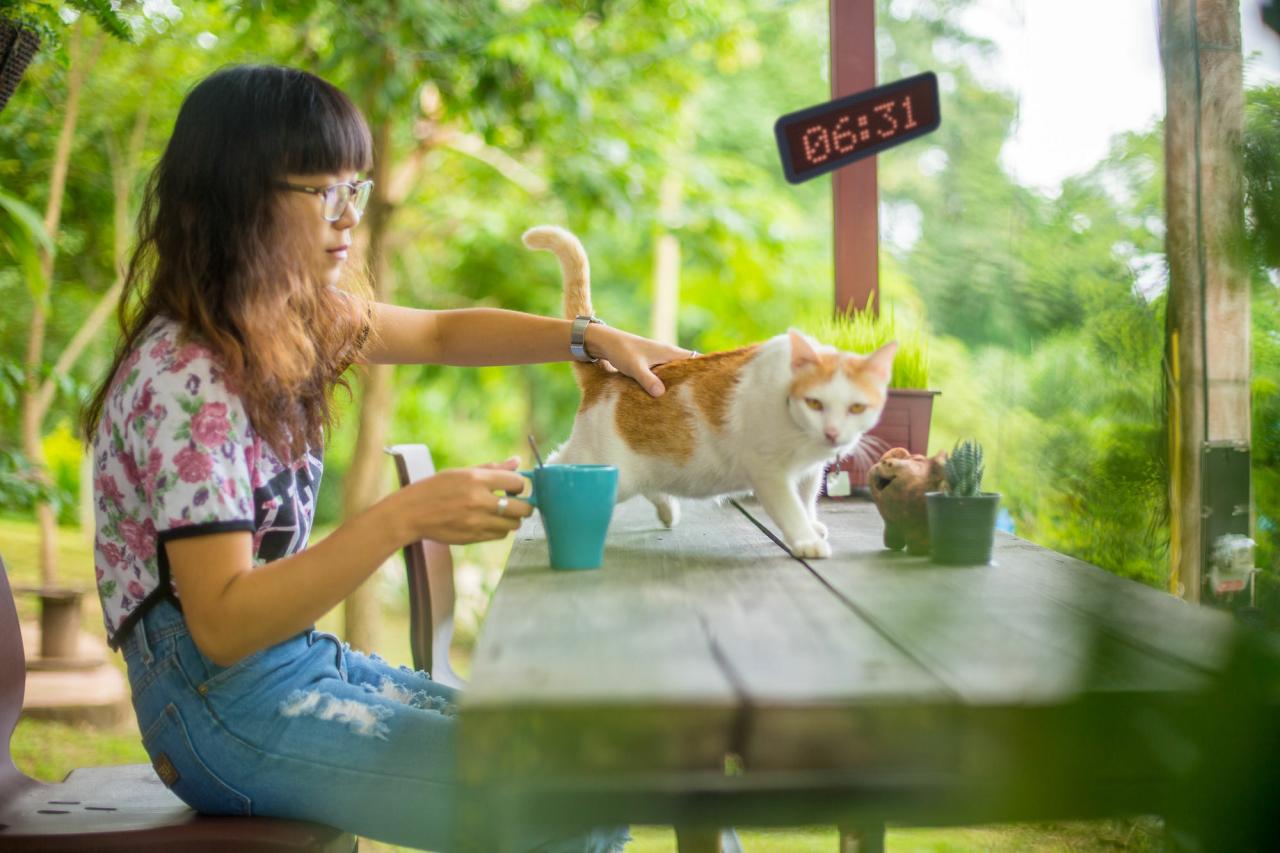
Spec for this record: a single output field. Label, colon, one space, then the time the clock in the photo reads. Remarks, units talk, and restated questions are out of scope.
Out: 6:31
